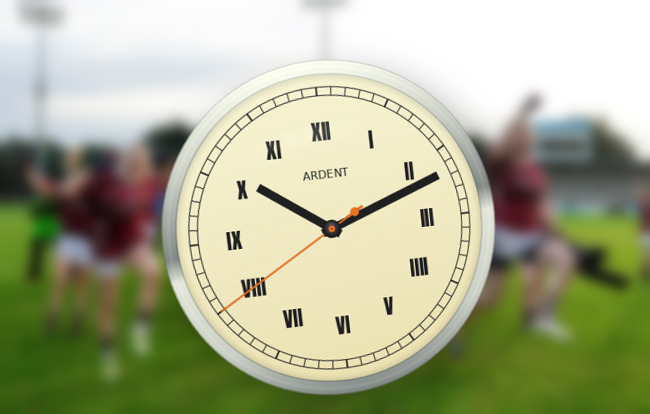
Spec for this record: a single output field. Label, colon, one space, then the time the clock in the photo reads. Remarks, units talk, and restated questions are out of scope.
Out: 10:11:40
